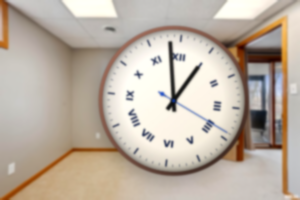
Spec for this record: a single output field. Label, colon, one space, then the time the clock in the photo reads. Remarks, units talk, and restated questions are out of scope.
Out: 12:58:19
